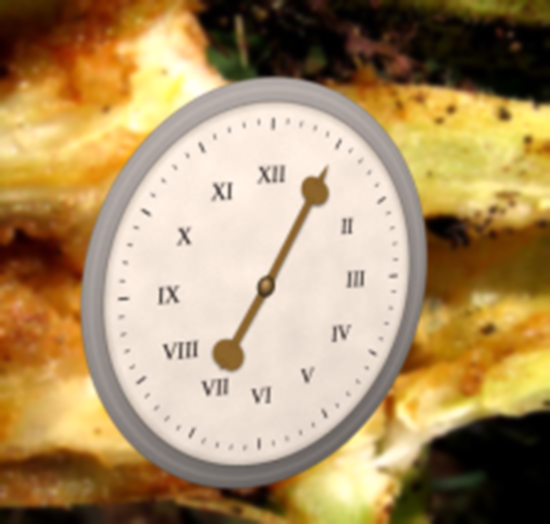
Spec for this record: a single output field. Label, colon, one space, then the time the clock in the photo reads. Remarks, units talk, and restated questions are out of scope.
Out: 7:05
